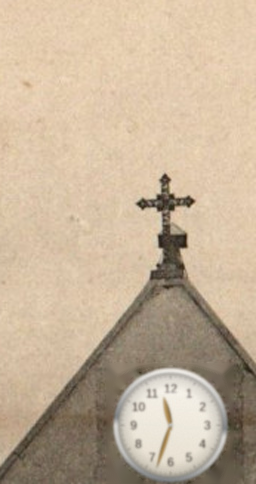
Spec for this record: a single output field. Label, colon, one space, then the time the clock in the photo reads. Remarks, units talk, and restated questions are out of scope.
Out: 11:33
